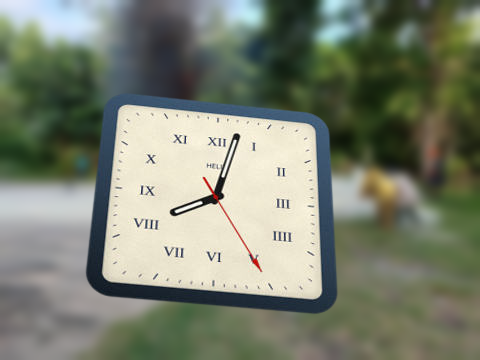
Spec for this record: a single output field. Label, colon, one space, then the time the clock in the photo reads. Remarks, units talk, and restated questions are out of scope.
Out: 8:02:25
